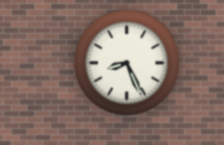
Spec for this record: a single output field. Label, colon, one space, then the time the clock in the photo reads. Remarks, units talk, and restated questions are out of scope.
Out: 8:26
